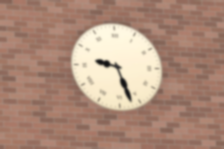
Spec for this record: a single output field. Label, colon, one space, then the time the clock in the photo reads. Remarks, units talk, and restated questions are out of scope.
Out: 9:27
